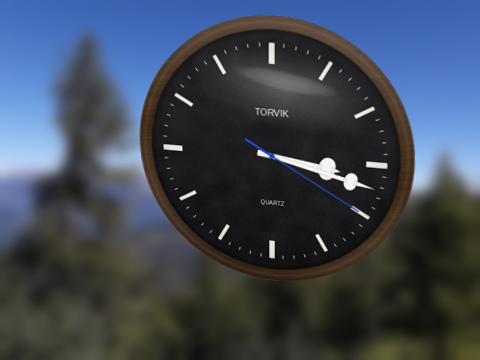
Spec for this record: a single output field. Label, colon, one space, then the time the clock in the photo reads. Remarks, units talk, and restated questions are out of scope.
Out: 3:17:20
